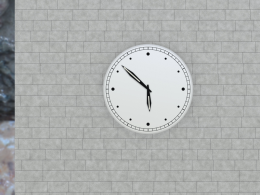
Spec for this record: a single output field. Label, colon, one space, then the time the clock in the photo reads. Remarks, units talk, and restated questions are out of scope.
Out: 5:52
